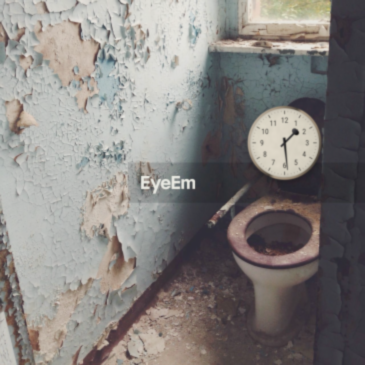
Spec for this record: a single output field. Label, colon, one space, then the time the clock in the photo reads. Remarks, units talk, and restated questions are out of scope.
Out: 1:29
